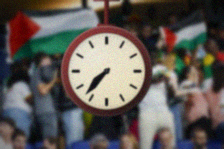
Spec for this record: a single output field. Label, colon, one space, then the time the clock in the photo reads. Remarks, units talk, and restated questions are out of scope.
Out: 7:37
